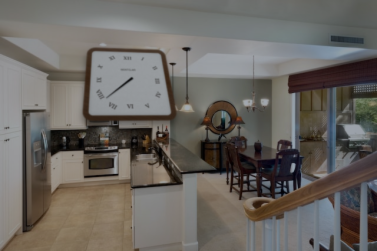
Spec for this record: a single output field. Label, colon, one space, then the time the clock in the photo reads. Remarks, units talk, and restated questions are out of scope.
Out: 7:38
